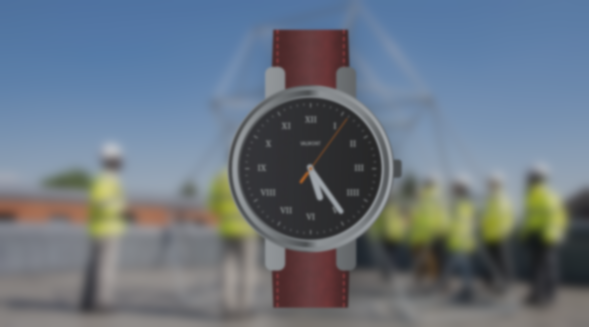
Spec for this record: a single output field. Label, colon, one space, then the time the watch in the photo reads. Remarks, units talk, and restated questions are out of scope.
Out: 5:24:06
